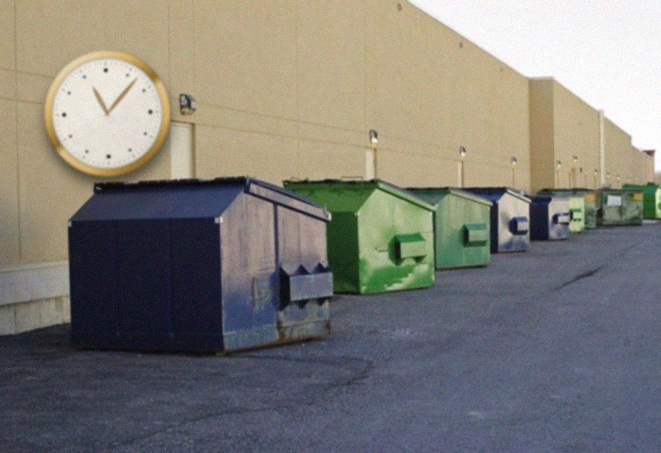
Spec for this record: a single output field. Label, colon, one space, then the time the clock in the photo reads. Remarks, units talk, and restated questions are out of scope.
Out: 11:07
